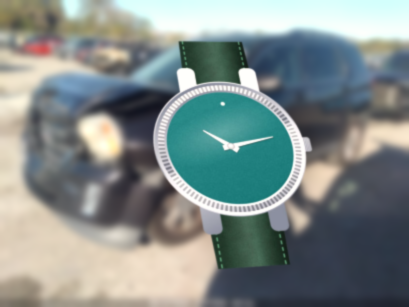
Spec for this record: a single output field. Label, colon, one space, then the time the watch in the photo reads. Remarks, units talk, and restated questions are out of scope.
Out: 10:13
